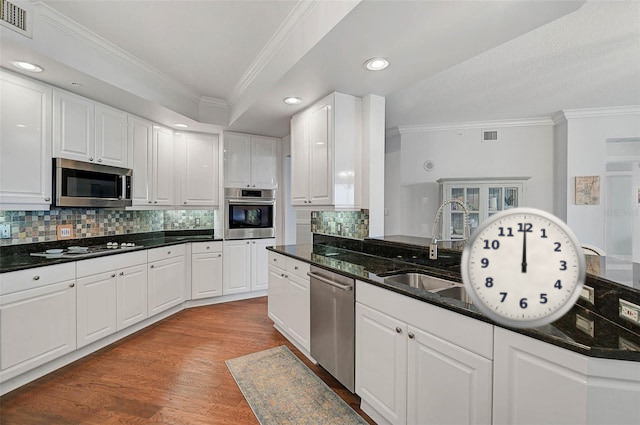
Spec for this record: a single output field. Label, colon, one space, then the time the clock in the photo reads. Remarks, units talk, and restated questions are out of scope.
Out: 12:00
